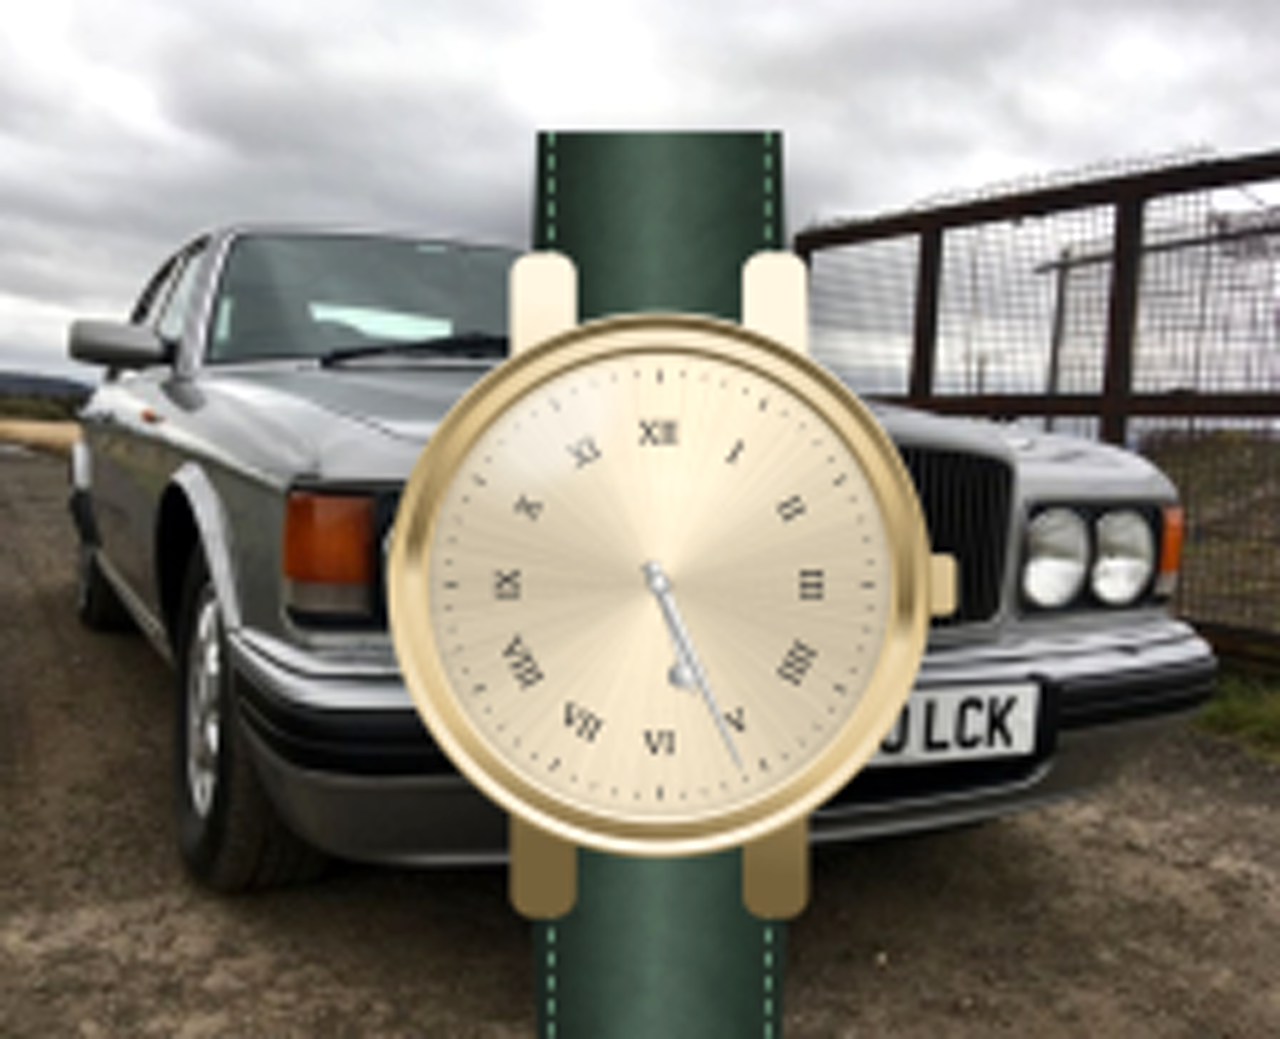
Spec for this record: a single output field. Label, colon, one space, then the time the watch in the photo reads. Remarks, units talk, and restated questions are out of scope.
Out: 5:26
